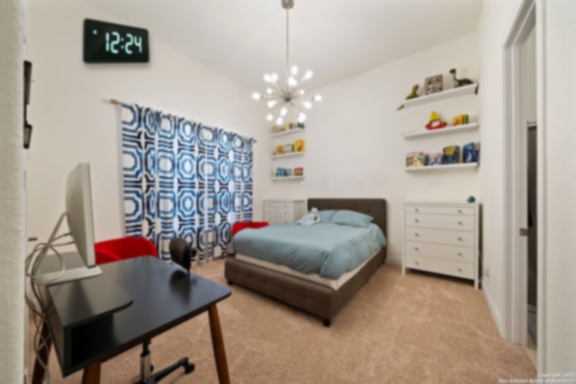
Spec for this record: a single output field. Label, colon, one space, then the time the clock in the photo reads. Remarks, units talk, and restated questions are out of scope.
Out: 12:24
